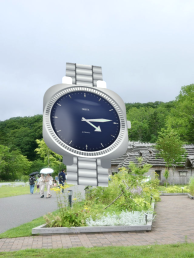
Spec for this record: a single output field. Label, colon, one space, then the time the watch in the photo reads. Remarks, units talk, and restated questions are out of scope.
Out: 4:14
